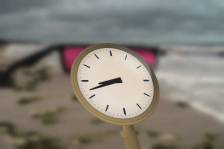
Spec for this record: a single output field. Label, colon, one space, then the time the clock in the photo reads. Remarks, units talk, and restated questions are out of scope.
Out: 8:42
